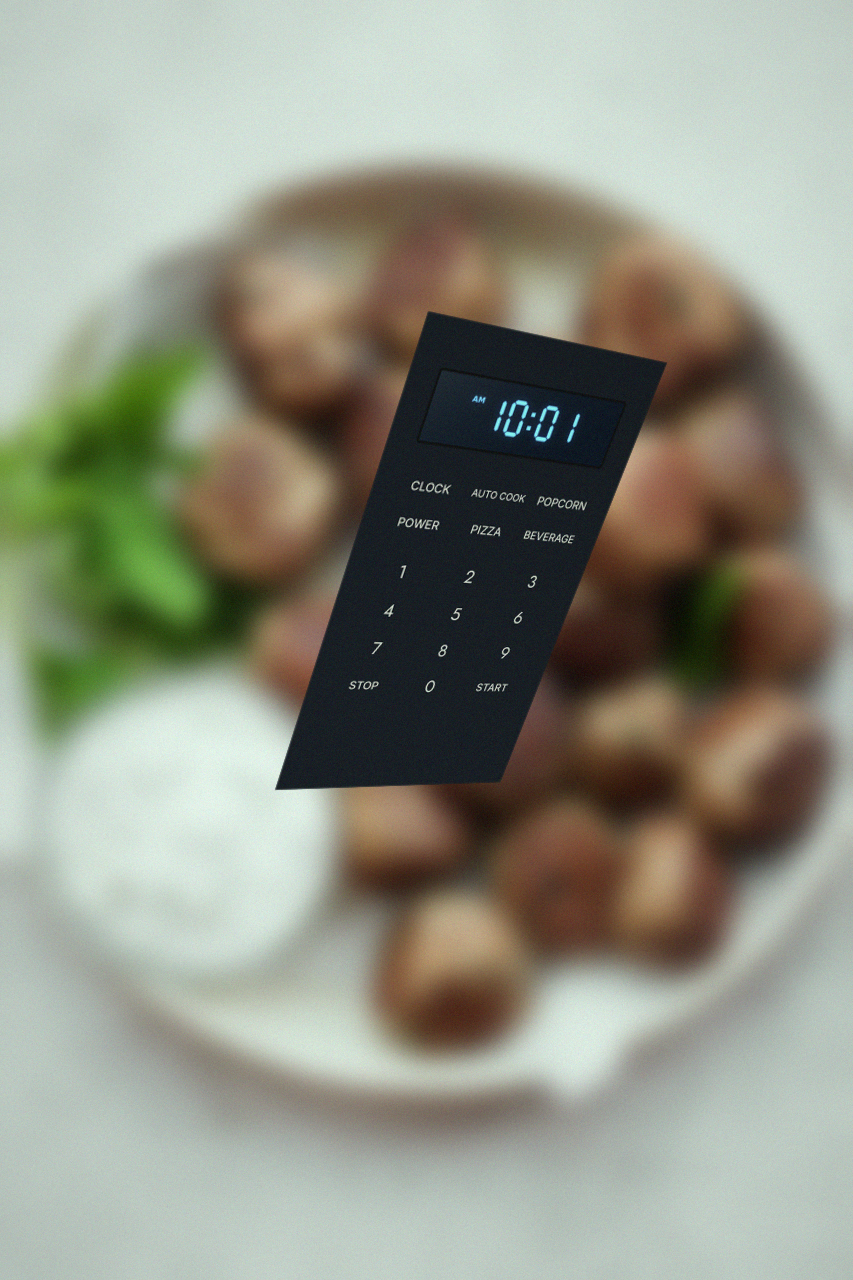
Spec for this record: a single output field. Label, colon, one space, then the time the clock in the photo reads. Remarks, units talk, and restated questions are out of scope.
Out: 10:01
